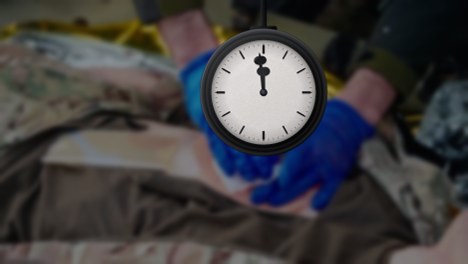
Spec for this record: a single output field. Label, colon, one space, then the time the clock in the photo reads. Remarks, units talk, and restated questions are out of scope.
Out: 11:59
